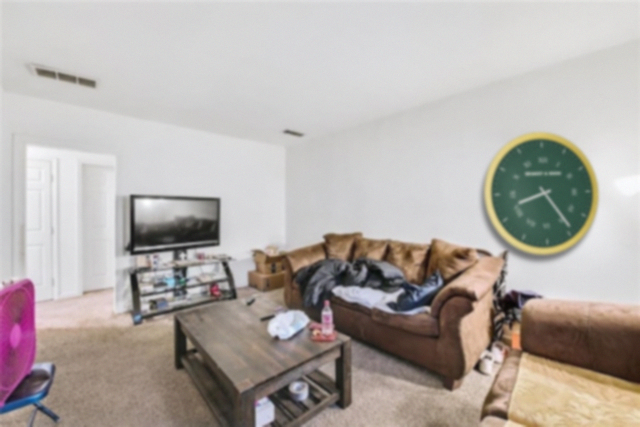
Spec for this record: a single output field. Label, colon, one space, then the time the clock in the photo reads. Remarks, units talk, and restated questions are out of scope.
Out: 8:24
